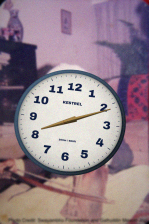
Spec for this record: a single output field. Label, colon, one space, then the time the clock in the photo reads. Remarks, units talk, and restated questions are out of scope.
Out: 8:11
